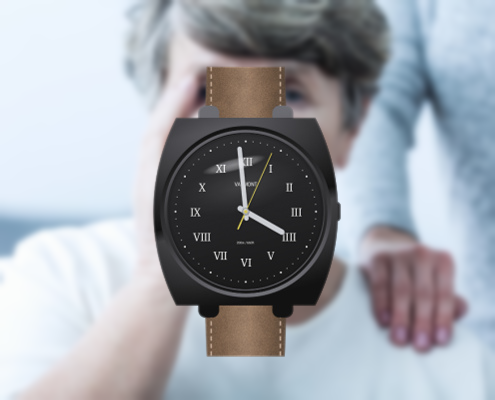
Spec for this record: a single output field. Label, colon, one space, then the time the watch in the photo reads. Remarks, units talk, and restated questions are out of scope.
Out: 3:59:04
